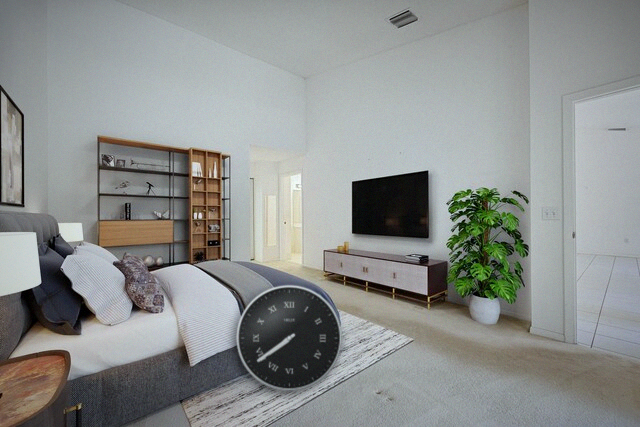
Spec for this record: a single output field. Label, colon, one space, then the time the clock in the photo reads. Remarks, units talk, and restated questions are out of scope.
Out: 7:39
